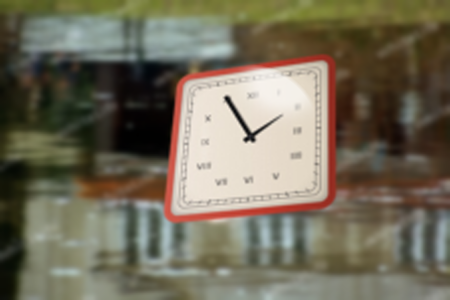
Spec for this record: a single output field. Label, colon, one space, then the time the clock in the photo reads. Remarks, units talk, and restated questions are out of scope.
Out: 1:55
